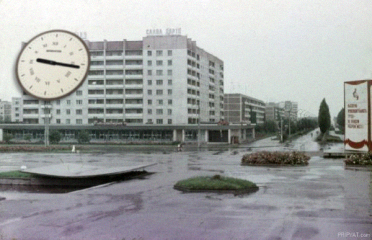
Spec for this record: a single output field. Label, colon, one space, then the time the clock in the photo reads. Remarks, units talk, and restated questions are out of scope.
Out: 9:16
